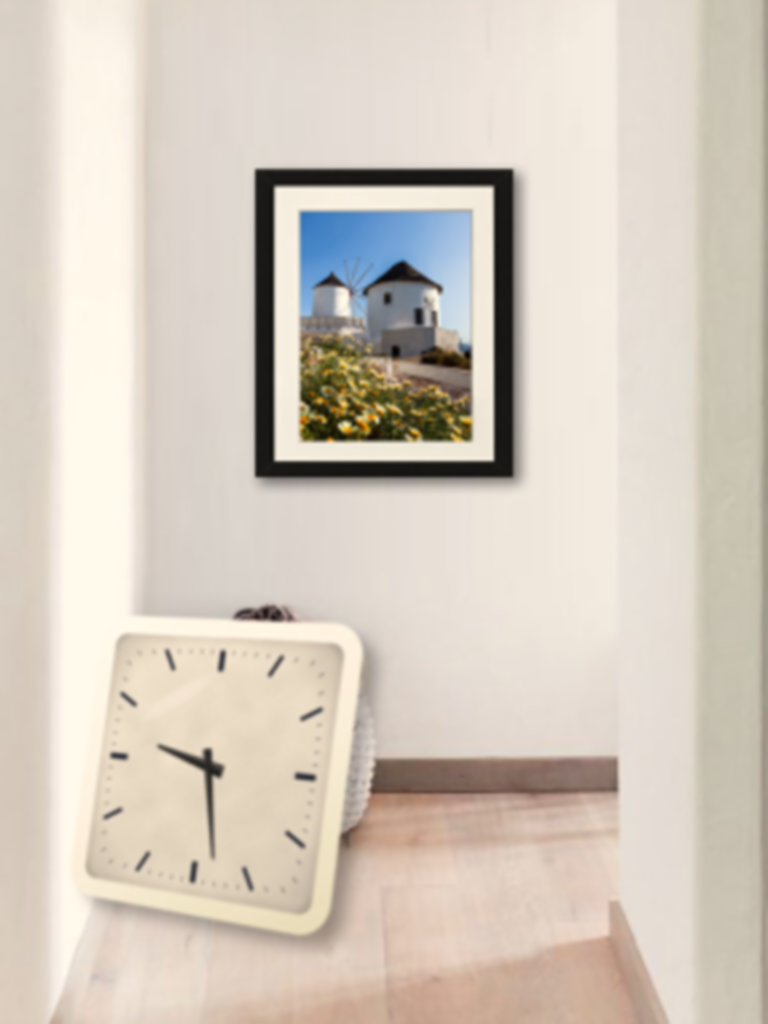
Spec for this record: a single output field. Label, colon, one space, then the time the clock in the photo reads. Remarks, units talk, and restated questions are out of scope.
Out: 9:28
